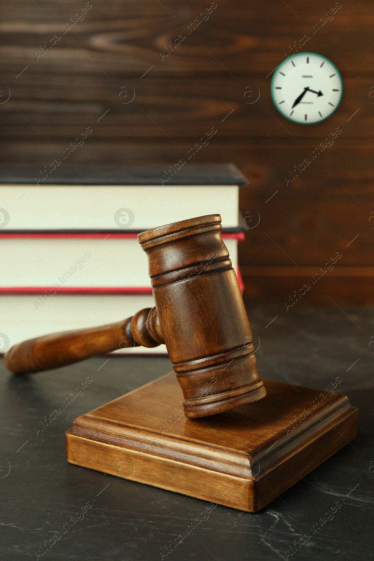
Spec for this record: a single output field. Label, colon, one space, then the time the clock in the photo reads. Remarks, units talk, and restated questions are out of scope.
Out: 3:36
